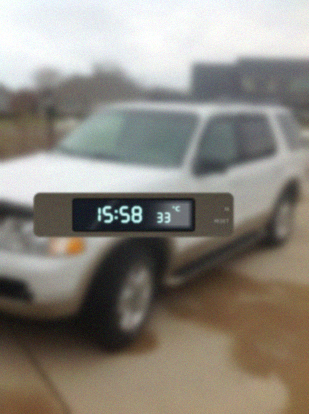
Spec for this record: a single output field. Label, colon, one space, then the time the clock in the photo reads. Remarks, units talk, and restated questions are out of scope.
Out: 15:58
